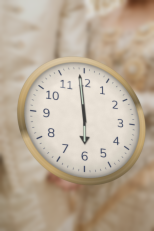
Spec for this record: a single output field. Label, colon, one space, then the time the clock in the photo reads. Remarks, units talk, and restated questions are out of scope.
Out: 5:59
